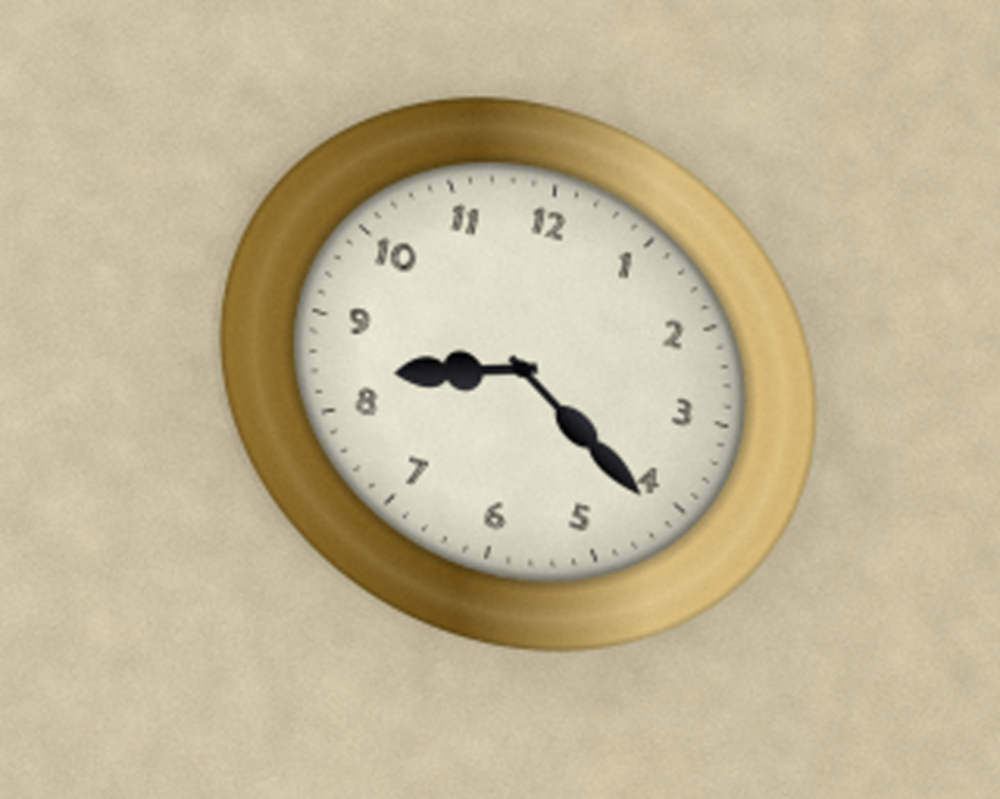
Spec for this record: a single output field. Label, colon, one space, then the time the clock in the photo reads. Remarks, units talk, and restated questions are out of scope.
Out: 8:21
